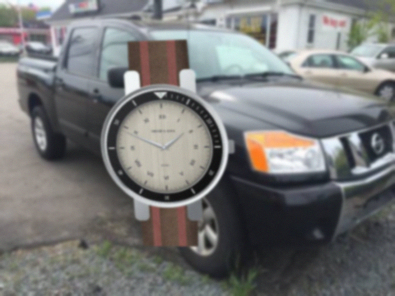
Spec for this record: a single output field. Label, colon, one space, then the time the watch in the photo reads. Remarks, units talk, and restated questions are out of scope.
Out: 1:49
